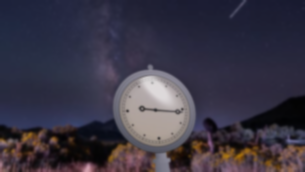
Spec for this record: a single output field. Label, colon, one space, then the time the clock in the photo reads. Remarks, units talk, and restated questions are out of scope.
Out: 9:16
